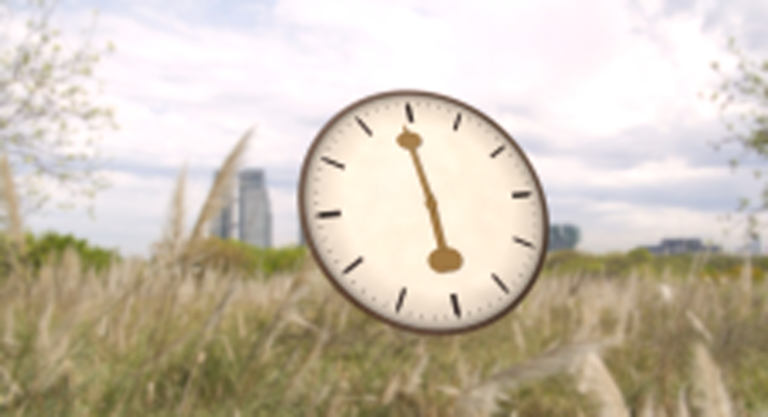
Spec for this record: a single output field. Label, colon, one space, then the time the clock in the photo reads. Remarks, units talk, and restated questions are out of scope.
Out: 5:59
